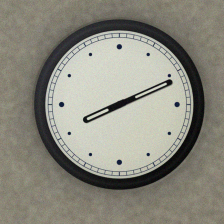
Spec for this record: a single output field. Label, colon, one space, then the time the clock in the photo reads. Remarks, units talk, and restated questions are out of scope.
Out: 8:11
